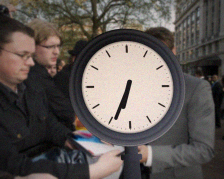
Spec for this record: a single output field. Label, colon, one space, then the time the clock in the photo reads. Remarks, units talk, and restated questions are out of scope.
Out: 6:34
